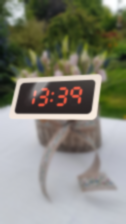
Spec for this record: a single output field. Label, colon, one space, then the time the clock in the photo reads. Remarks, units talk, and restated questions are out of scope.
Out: 13:39
